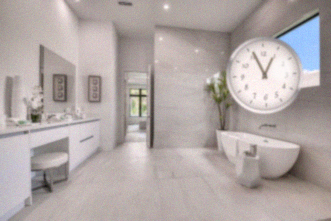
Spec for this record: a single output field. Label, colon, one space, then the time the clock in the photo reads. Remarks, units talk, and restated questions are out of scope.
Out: 12:56
